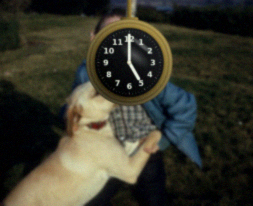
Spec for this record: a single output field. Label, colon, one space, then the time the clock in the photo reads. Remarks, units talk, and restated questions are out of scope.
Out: 5:00
